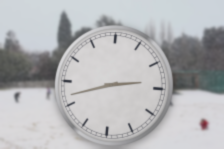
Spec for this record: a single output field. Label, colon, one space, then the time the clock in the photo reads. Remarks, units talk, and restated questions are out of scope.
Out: 2:42
